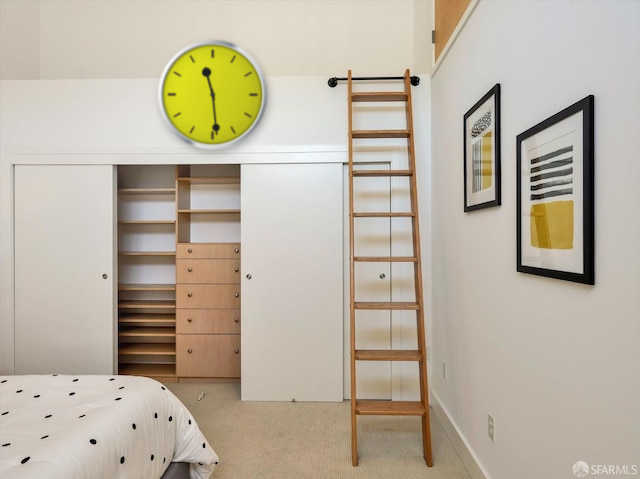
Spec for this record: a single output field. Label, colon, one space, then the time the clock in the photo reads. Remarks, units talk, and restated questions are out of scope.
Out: 11:29
